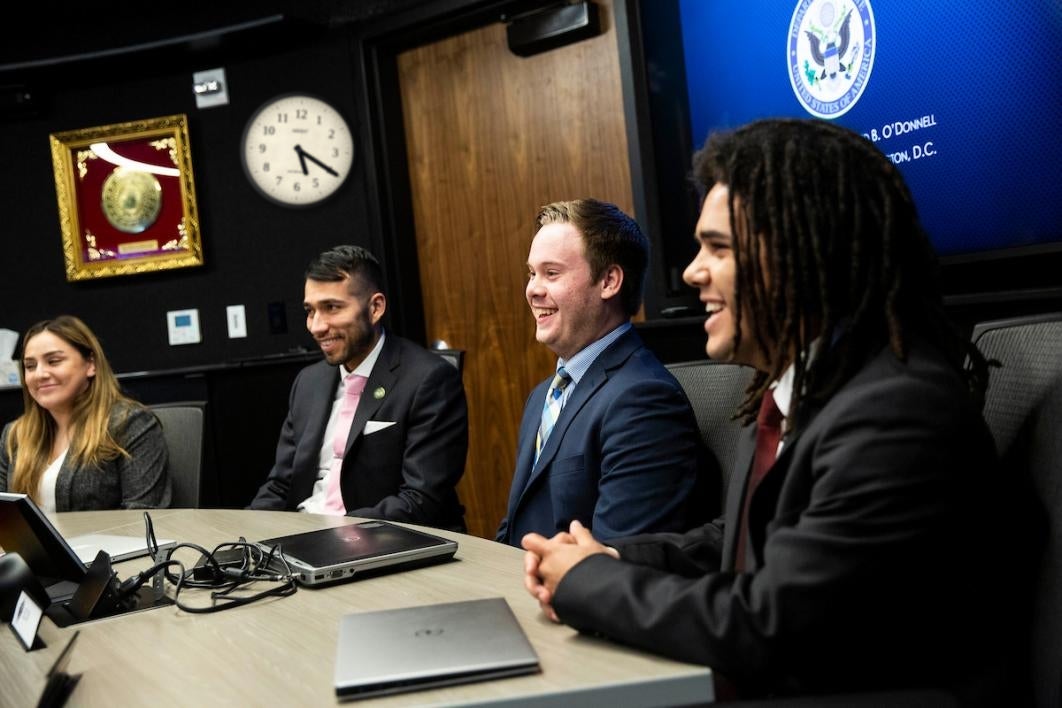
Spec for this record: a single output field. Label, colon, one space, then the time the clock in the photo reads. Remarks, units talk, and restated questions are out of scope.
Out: 5:20
